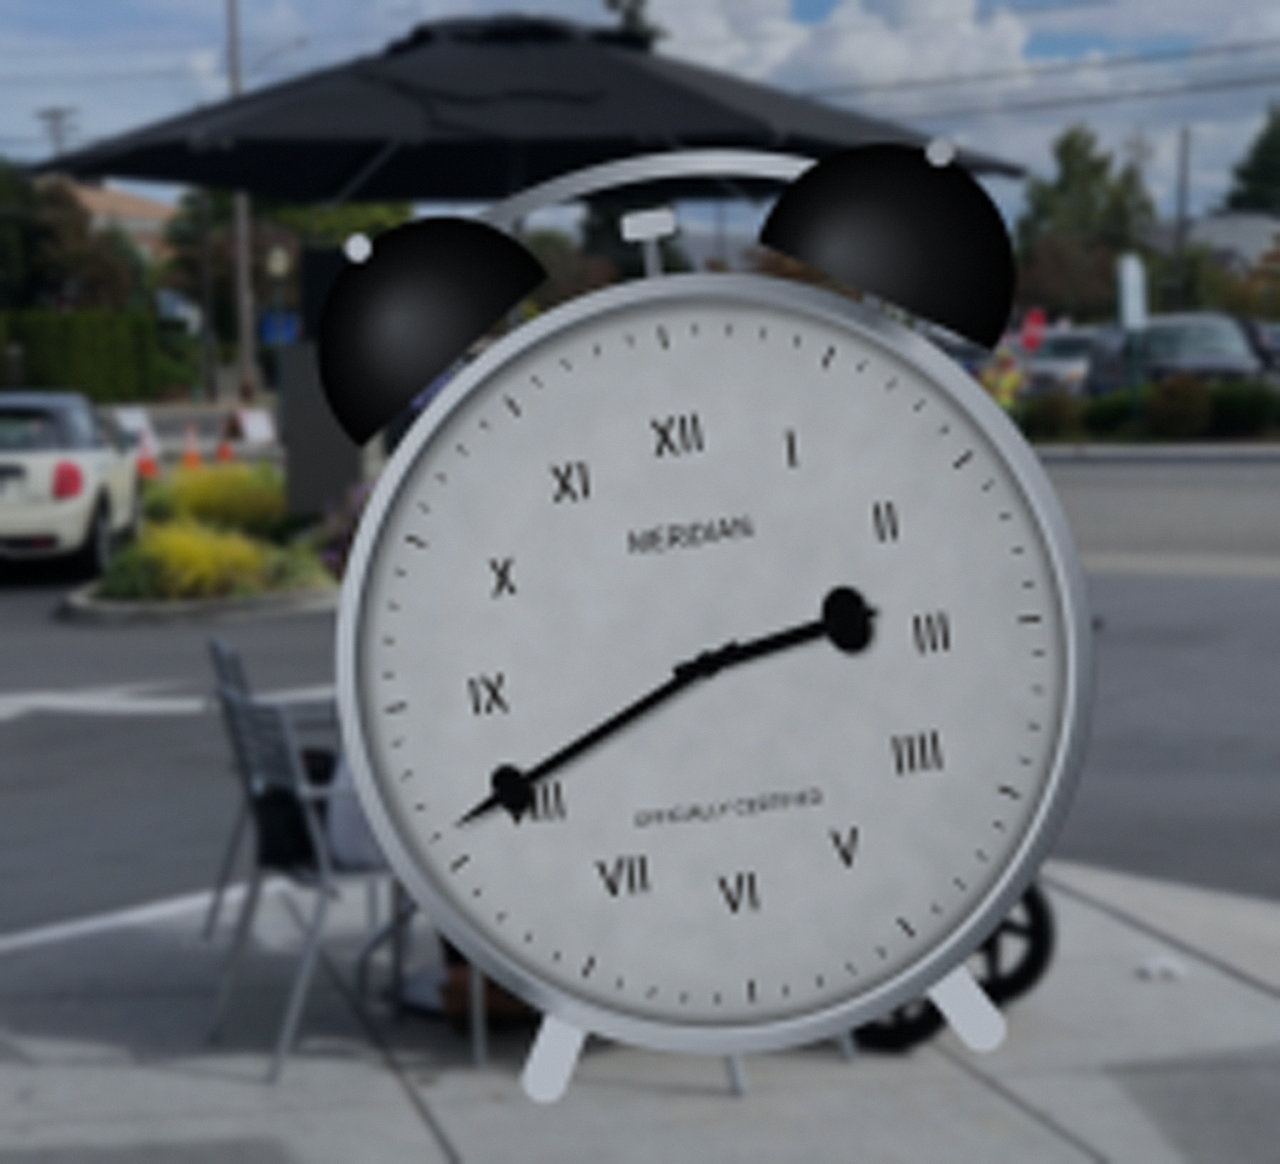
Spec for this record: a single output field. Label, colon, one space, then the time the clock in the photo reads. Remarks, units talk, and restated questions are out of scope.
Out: 2:41
